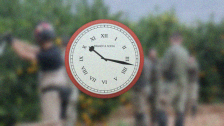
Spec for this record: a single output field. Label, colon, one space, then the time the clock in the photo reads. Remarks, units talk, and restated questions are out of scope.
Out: 10:17
